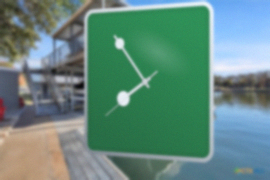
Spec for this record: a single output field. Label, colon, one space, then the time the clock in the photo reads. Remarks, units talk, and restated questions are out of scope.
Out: 7:53:39
